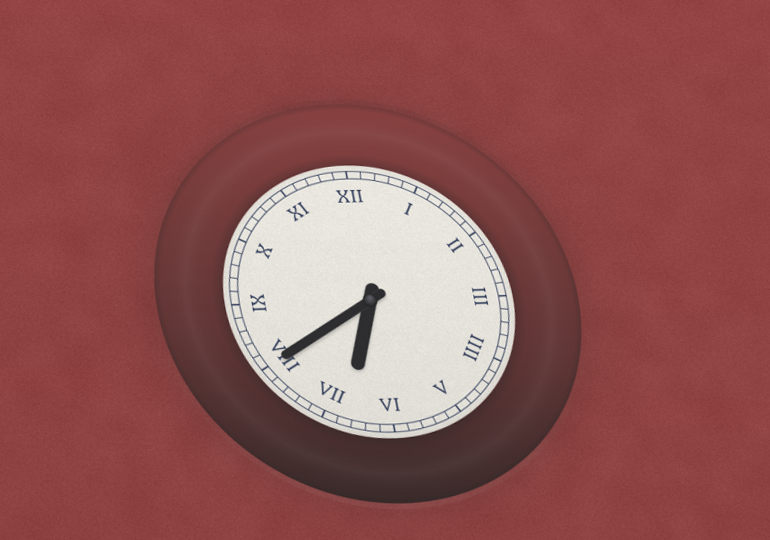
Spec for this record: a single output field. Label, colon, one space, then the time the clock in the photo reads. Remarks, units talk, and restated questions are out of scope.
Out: 6:40
